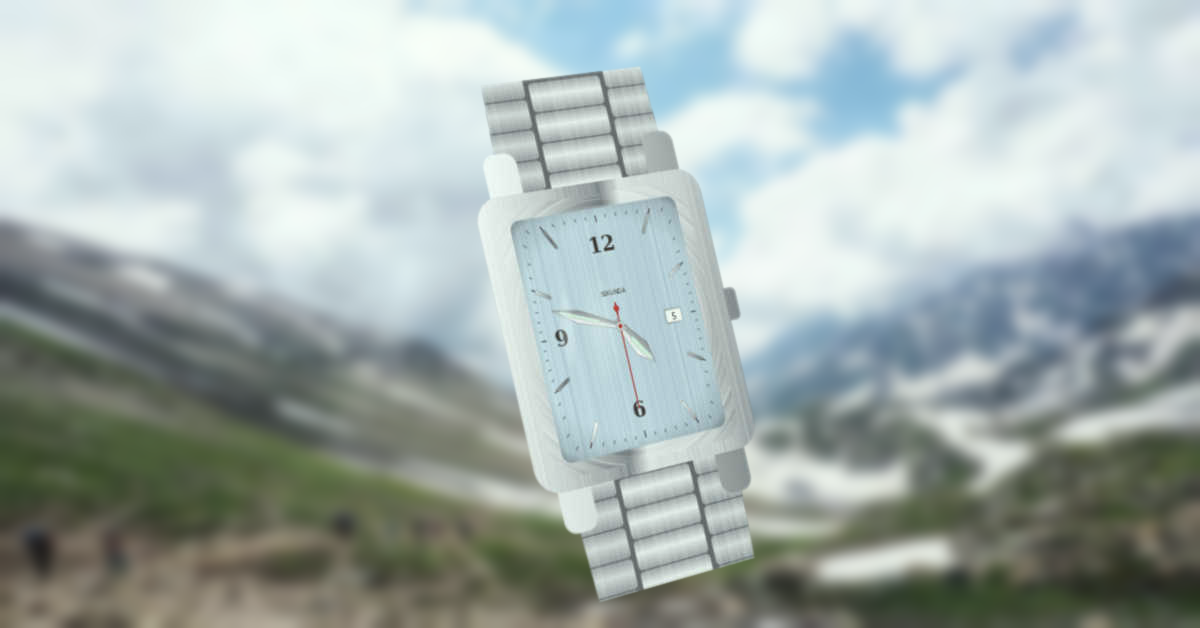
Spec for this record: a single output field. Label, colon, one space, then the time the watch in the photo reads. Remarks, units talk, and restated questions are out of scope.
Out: 4:48:30
